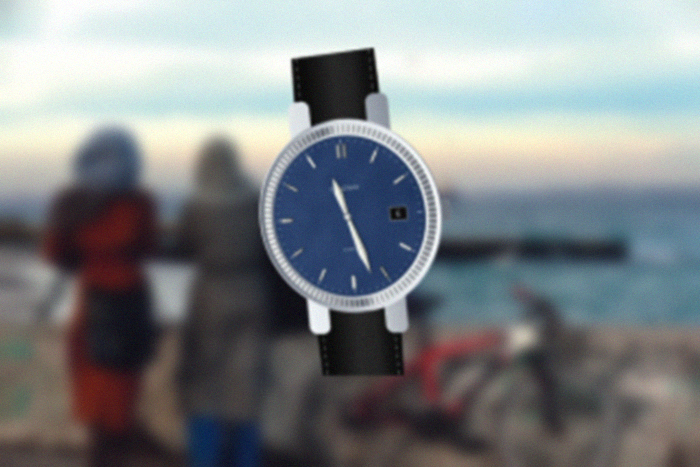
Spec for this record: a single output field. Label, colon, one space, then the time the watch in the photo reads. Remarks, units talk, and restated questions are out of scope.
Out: 11:27
